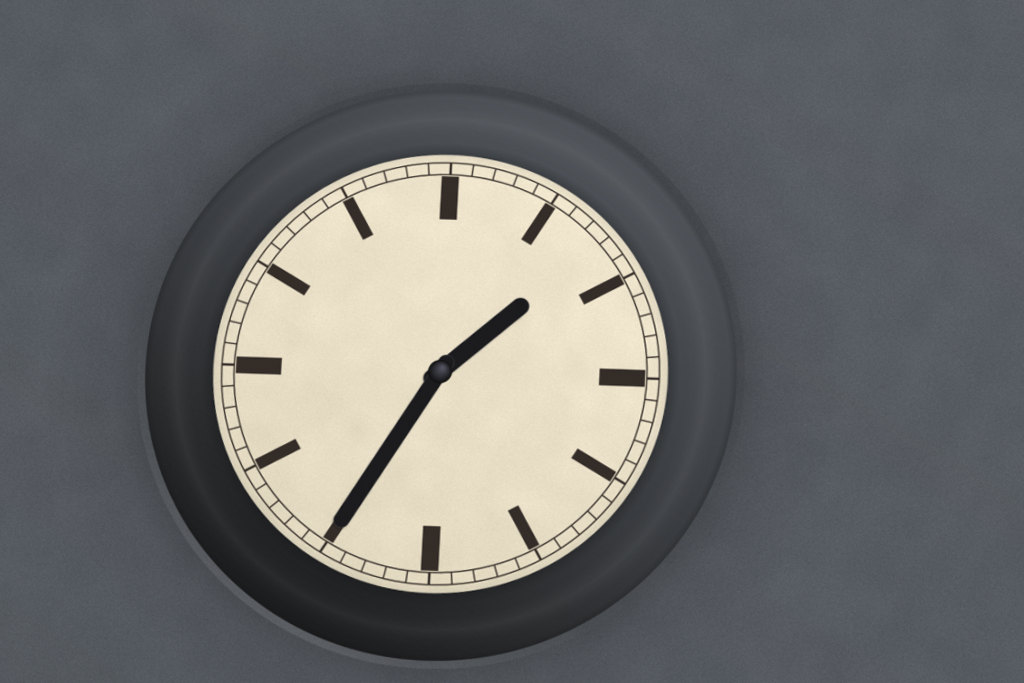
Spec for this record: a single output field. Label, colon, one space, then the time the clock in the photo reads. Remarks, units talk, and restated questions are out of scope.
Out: 1:35
